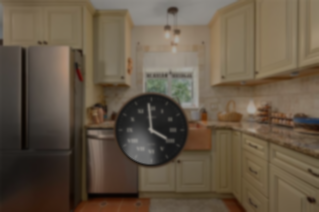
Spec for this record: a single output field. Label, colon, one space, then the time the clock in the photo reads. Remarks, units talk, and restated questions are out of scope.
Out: 3:59
